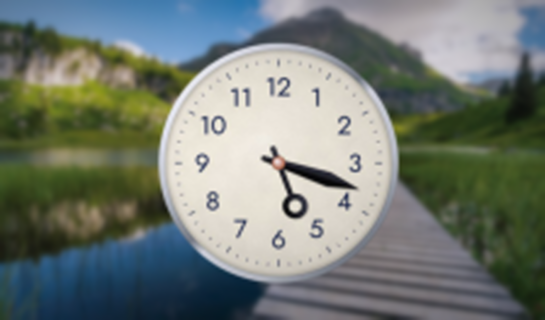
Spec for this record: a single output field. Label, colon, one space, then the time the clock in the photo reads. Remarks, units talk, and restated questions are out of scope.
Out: 5:18
